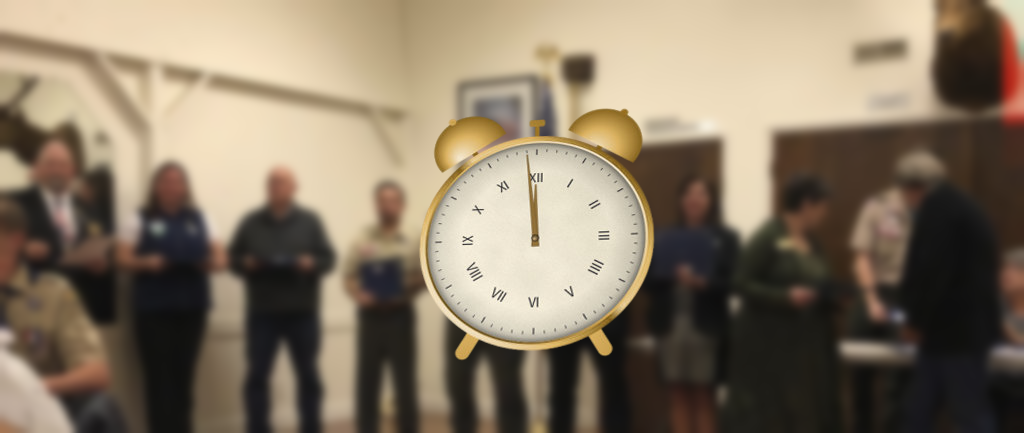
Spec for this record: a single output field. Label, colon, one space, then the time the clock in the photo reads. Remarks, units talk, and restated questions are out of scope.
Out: 11:59
